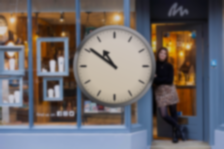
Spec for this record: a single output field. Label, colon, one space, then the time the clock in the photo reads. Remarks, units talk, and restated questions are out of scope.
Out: 10:51
